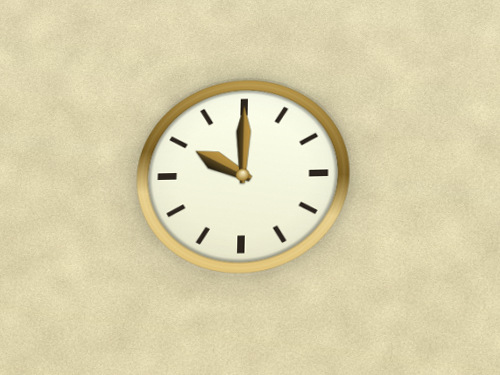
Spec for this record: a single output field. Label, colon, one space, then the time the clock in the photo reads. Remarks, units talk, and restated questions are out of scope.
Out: 10:00
